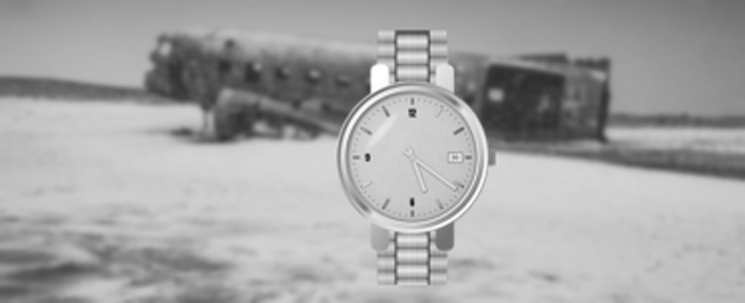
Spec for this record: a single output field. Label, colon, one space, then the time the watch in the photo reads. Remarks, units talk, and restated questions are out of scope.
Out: 5:21
